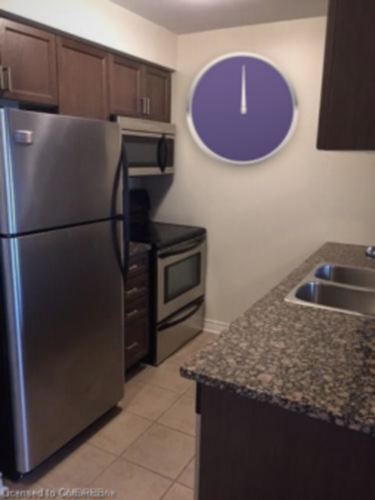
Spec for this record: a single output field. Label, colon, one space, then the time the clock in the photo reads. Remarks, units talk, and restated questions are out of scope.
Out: 12:00
